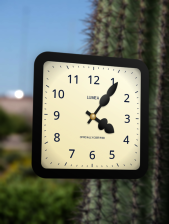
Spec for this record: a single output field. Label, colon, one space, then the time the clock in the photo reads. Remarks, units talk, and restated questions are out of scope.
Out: 4:06
